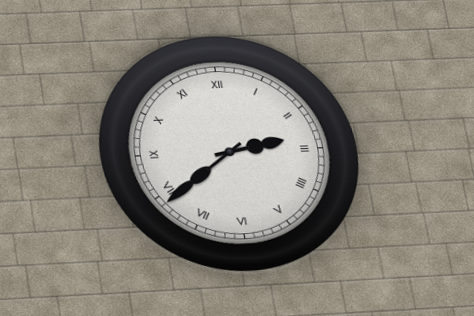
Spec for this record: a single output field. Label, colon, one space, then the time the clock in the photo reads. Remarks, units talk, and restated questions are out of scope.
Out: 2:39
